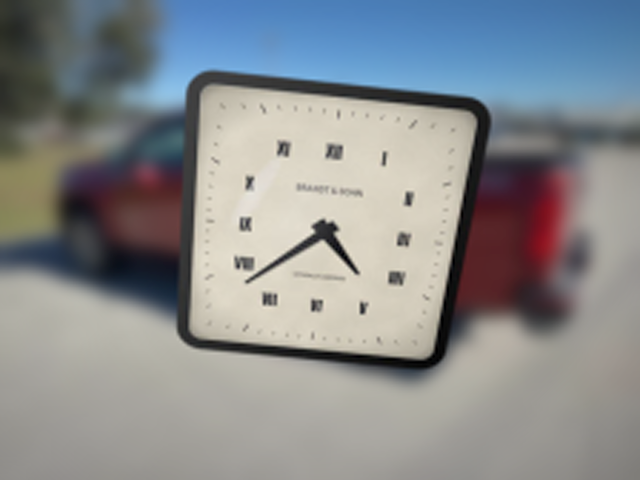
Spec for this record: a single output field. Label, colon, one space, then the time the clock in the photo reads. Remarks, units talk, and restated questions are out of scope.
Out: 4:38
